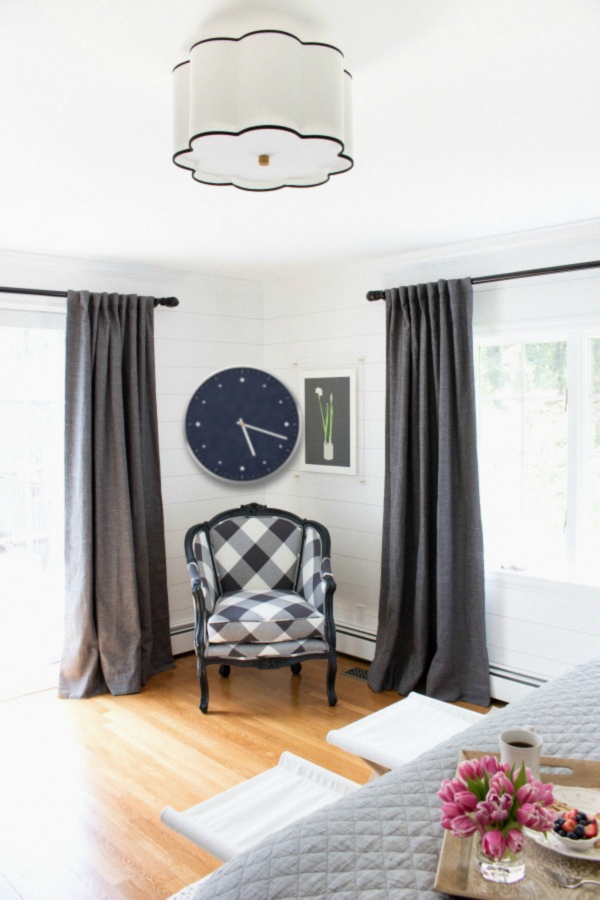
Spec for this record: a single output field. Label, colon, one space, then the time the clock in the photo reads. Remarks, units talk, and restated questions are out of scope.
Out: 5:18
